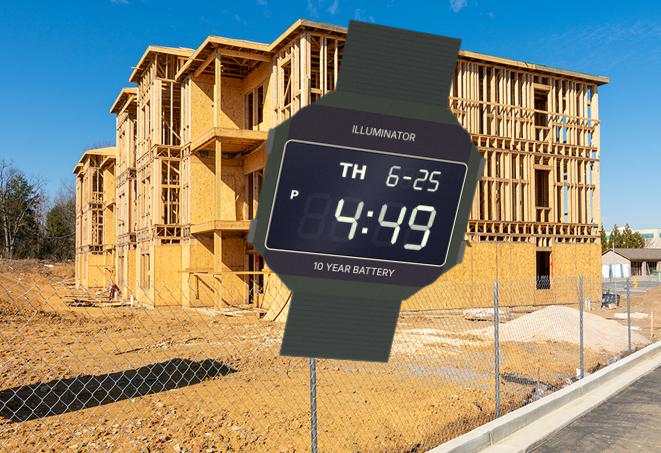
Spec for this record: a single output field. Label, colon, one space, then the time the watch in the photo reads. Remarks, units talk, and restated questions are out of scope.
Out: 4:49
